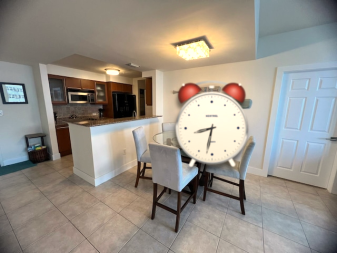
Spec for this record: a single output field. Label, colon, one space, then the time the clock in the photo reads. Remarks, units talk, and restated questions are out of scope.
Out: 8:32
